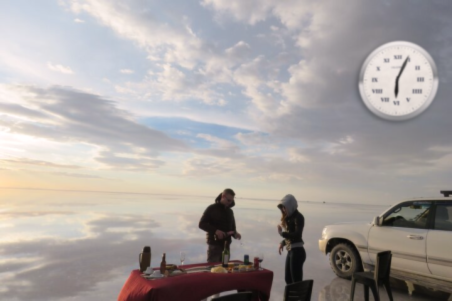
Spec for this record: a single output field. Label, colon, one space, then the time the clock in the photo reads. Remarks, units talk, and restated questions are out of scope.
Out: 6:04
